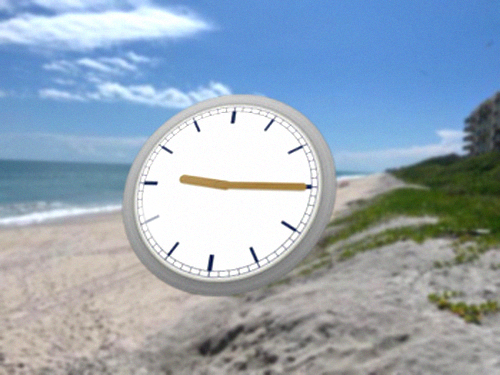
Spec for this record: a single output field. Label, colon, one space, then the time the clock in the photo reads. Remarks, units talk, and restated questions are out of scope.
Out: 9:15
